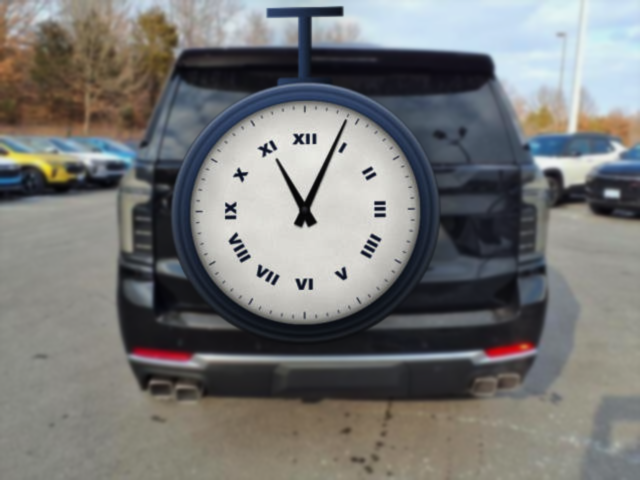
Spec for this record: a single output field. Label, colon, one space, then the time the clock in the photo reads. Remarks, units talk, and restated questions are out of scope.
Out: 11:04
